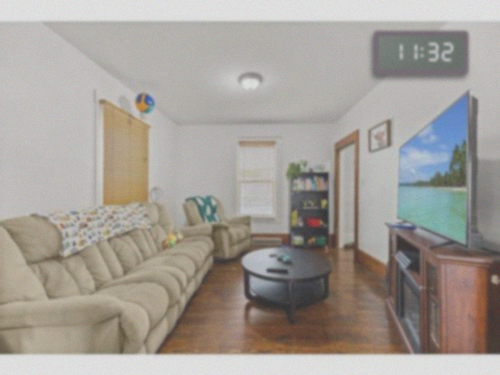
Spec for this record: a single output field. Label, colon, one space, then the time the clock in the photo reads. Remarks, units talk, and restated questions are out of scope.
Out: 11:32
